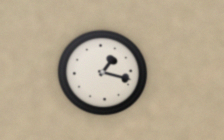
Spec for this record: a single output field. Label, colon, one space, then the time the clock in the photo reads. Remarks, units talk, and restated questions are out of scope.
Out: 1:18
